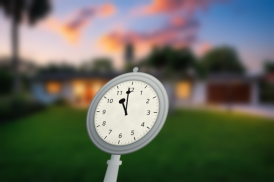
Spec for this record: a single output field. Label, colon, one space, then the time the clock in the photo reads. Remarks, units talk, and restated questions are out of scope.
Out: 10:59
